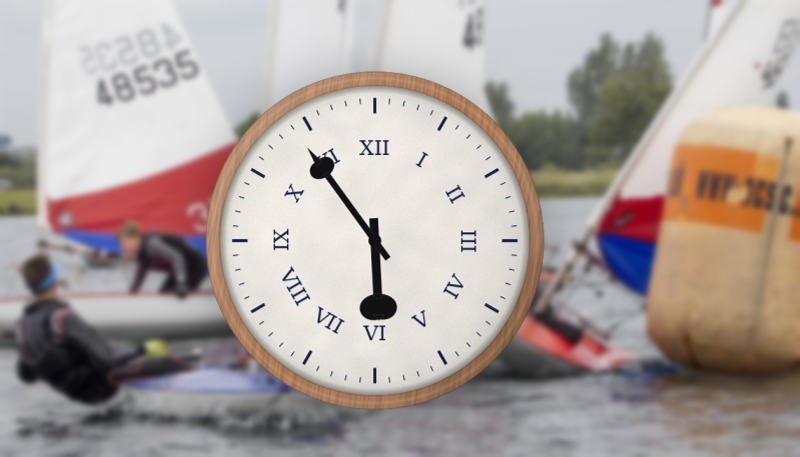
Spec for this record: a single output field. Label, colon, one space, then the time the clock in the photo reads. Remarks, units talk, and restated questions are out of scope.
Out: 5:54
